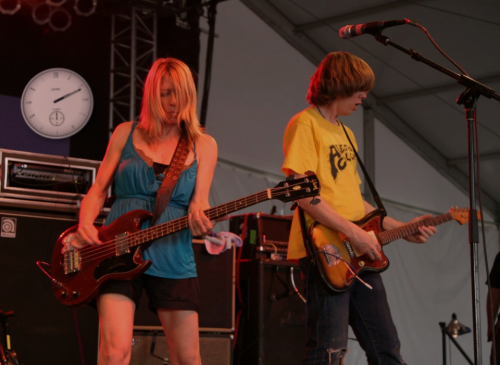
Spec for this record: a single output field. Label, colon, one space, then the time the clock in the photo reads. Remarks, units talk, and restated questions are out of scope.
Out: 2:11
